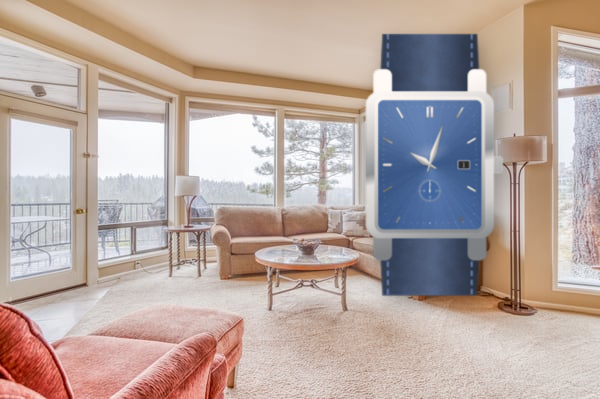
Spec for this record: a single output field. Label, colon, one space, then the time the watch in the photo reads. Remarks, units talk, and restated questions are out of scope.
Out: 10:03
